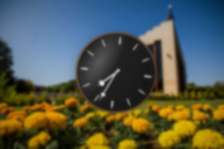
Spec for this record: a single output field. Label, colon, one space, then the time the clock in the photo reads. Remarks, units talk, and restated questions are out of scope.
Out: 7:34
